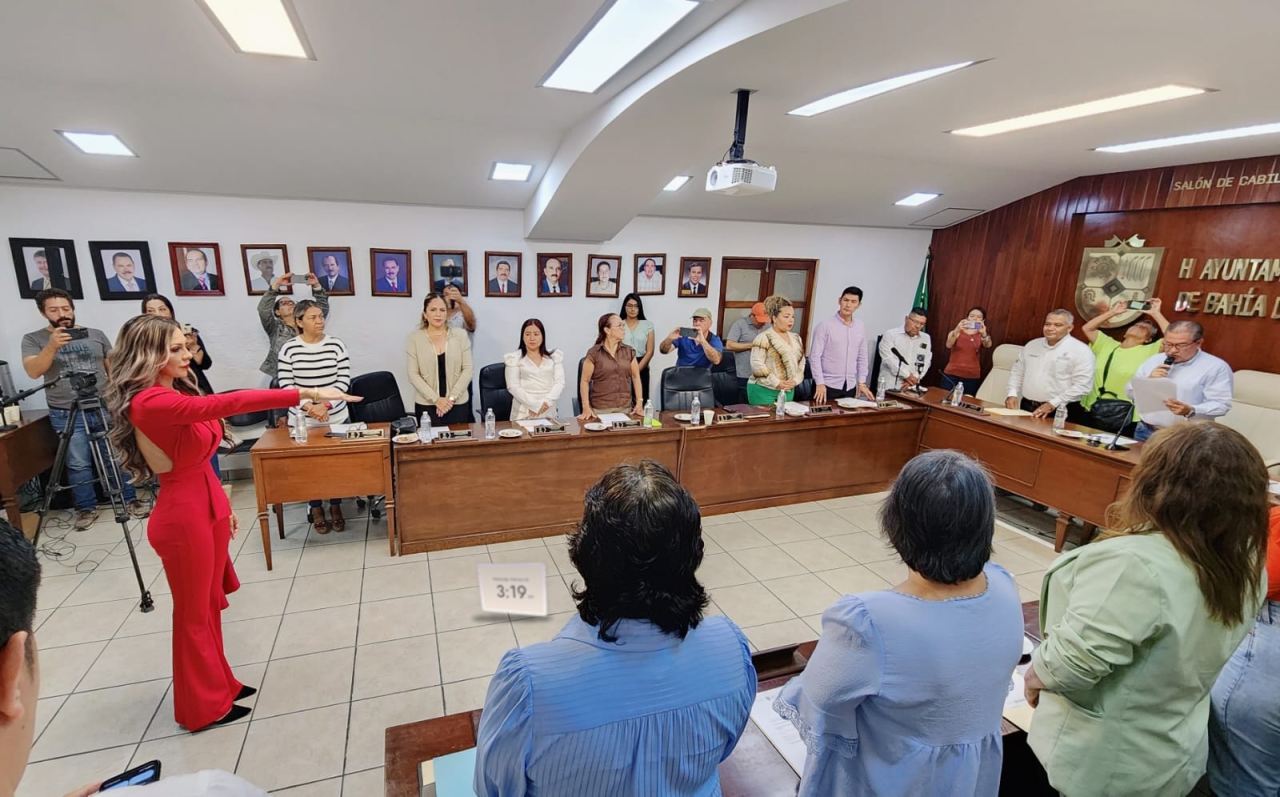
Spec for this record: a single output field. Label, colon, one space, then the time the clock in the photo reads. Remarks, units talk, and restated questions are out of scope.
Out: 3:19
